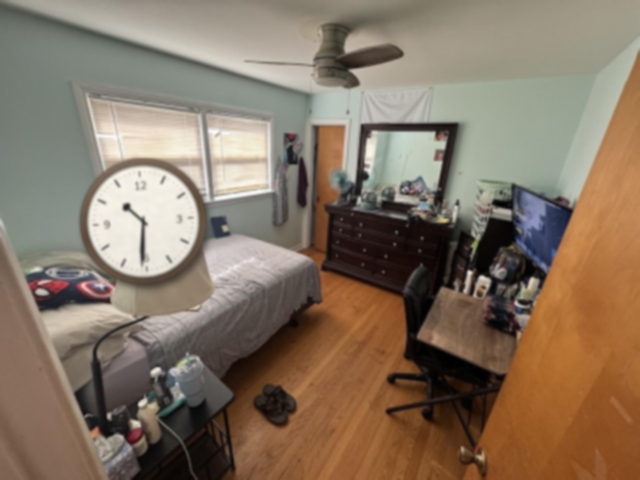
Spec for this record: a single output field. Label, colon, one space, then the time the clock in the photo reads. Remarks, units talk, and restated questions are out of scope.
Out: 10:31
